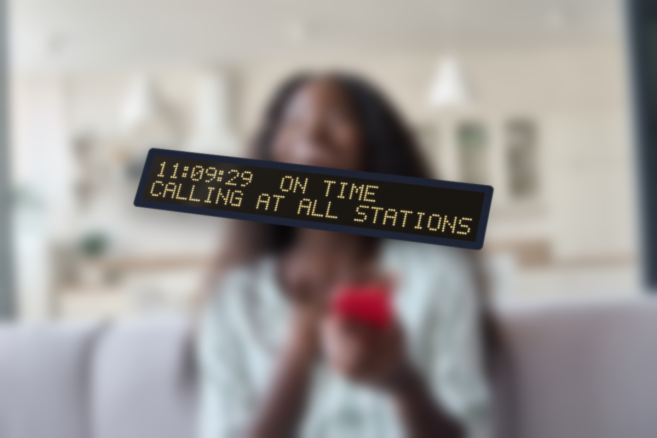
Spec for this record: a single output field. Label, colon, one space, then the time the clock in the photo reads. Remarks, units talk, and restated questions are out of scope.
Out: 11:09:29
